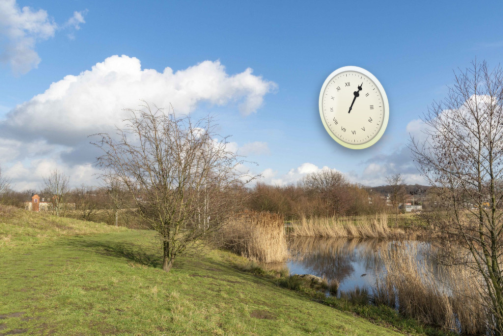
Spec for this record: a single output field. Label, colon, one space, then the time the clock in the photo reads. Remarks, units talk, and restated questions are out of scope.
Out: 1:06
